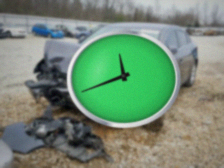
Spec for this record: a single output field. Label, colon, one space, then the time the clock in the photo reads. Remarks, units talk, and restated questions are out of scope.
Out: 11:41
